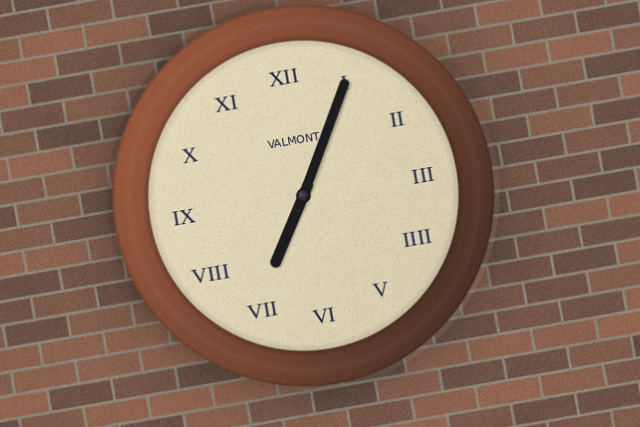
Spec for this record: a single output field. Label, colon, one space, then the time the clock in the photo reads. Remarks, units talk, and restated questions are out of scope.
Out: 7:05
